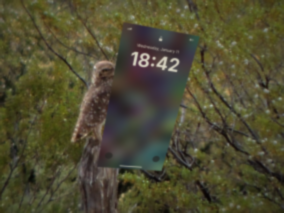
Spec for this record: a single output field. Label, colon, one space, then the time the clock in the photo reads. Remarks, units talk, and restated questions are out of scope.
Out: 18:42
